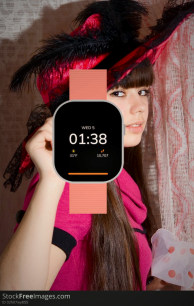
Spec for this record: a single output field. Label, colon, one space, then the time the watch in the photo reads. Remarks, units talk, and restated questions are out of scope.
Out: 1:38
